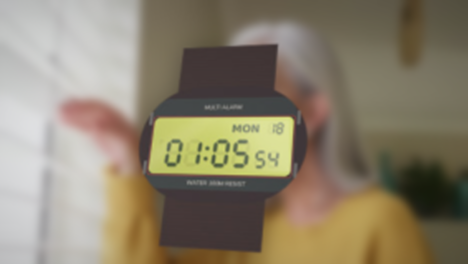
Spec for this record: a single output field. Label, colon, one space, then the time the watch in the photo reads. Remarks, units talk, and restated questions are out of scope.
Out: 1:05:54
